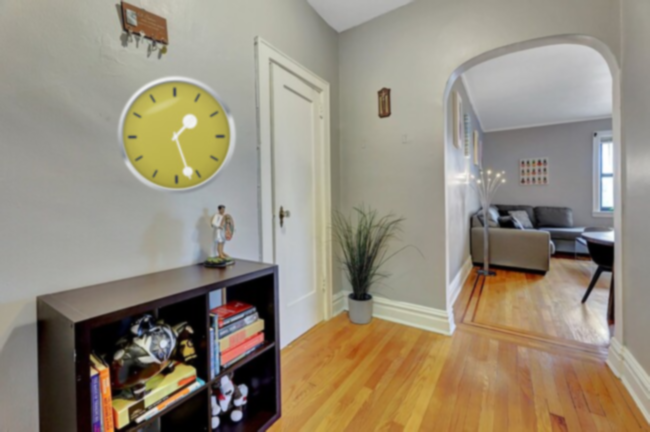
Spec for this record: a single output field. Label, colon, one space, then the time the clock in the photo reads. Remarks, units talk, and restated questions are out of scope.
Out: 1:27
